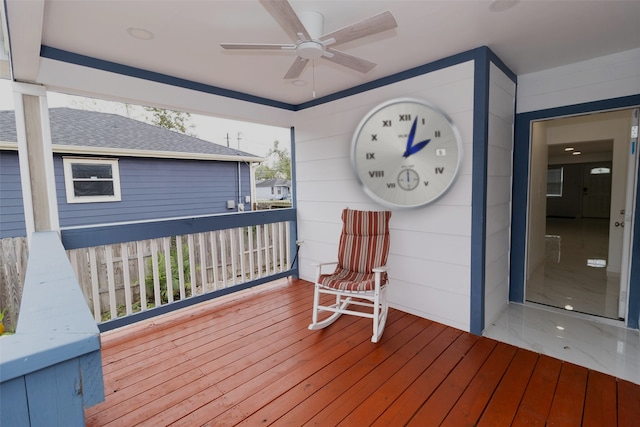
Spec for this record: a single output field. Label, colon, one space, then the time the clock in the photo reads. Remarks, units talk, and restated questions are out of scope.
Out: 2:03
